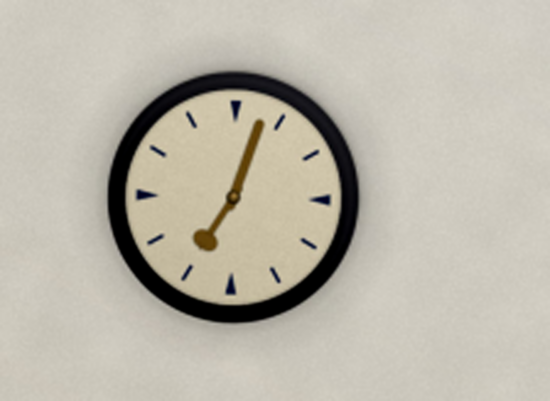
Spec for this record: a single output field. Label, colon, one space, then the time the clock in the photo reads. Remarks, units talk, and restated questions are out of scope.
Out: 7:03
